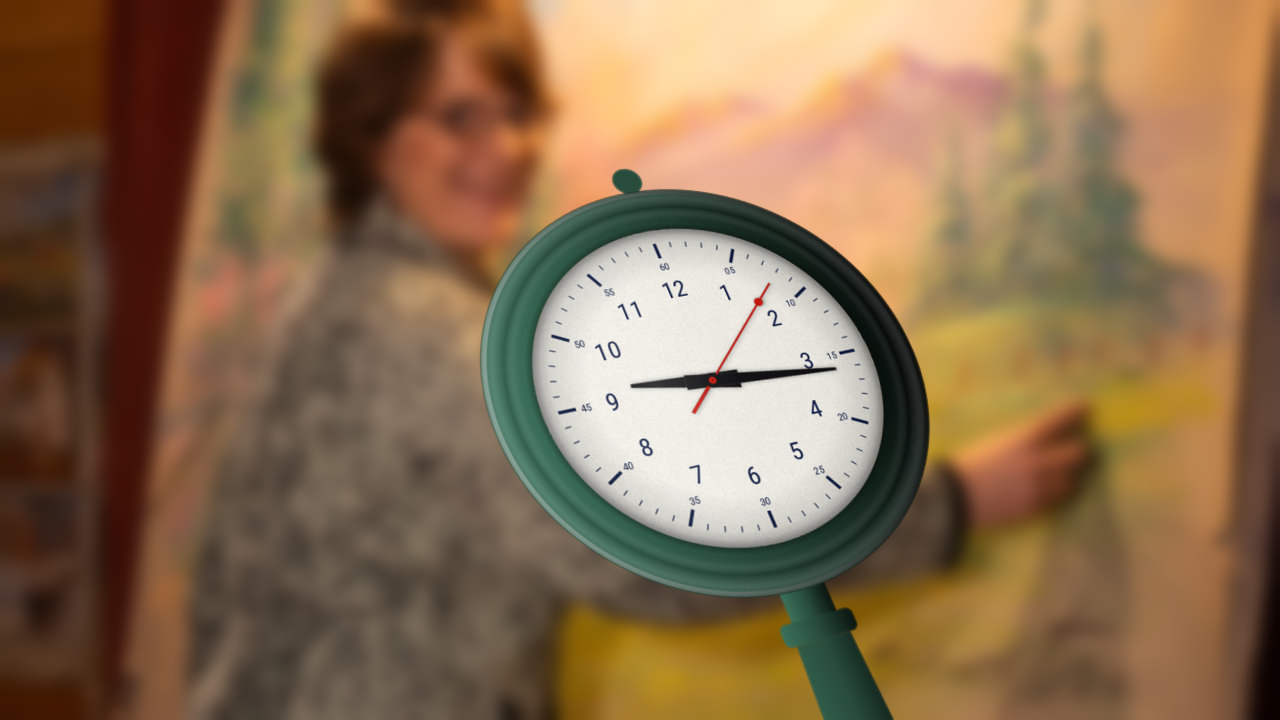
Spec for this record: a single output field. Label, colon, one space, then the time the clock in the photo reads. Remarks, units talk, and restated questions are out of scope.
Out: 9:16:08
